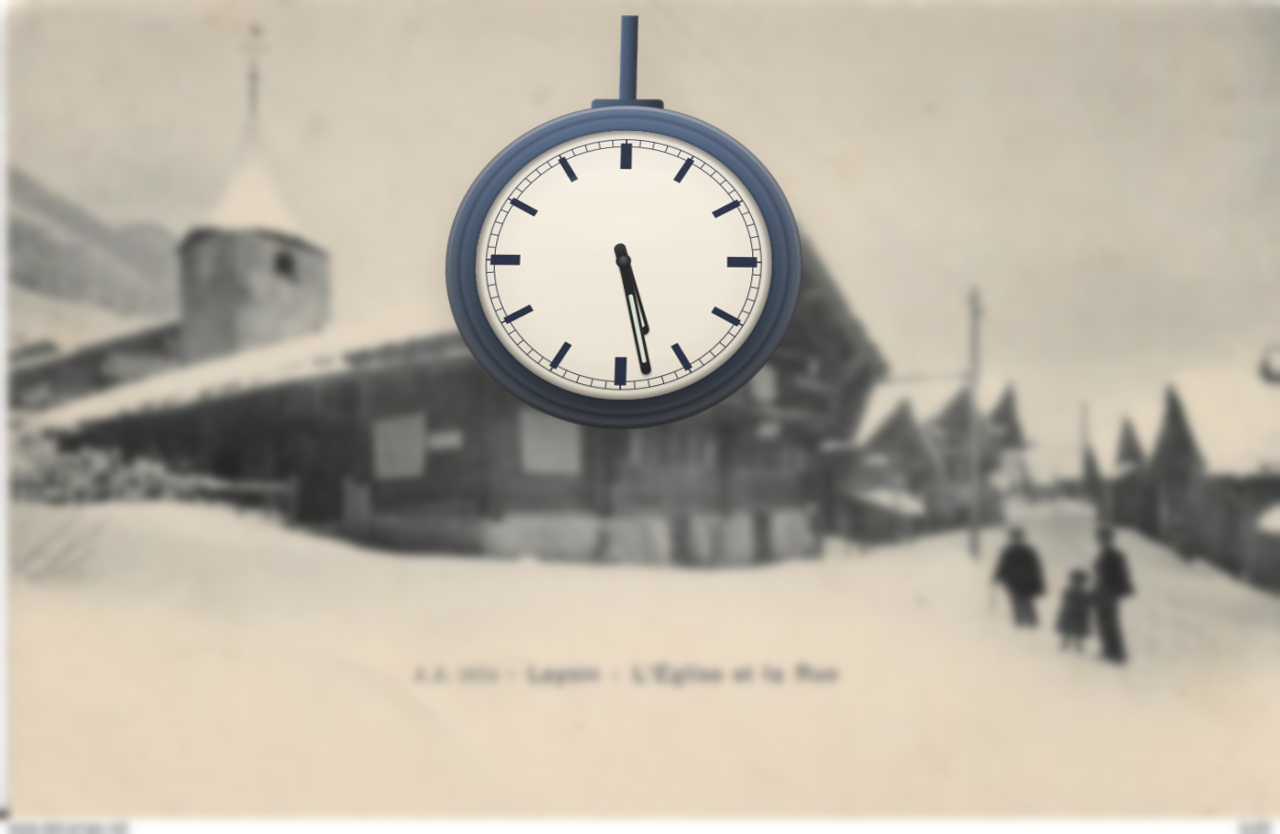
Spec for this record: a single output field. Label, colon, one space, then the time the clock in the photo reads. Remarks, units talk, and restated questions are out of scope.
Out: 5:28
